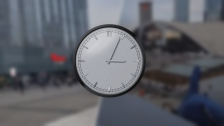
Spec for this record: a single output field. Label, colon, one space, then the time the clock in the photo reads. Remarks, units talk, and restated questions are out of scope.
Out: 3:04
